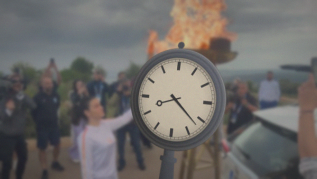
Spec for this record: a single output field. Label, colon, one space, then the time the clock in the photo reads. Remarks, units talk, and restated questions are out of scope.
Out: 8:22
